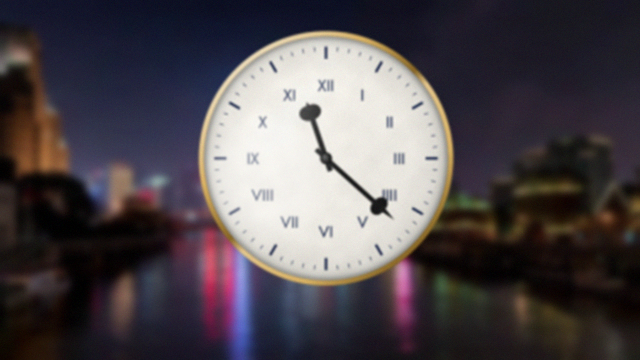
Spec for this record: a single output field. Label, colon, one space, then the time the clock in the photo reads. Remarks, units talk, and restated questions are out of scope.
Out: 11:22
